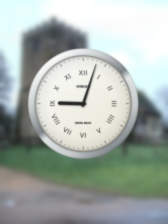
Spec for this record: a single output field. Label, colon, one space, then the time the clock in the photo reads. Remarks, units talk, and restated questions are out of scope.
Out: 9:03
